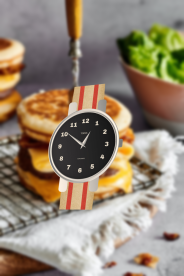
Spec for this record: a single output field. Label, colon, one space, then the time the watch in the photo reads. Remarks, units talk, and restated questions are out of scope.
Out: 12:51
